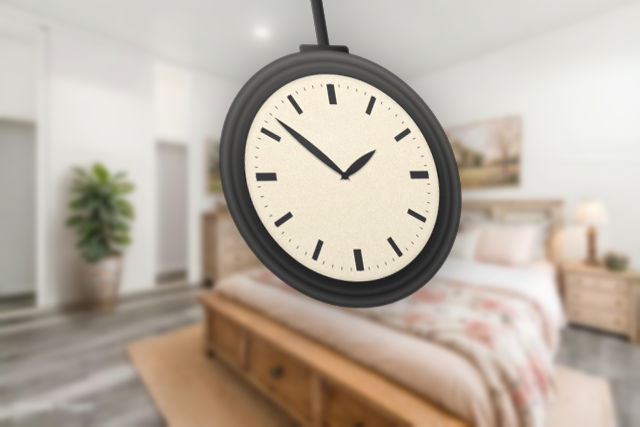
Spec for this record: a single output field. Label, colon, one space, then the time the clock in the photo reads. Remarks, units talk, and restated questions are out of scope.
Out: 1:52
